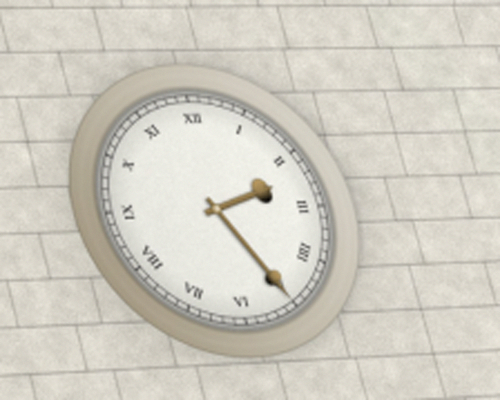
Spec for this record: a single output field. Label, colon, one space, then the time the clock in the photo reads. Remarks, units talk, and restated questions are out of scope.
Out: 2:25
